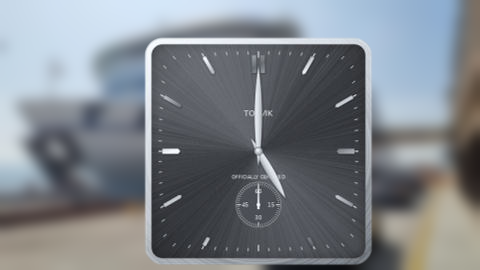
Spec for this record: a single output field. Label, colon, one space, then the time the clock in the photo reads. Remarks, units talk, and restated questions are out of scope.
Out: 5:00
